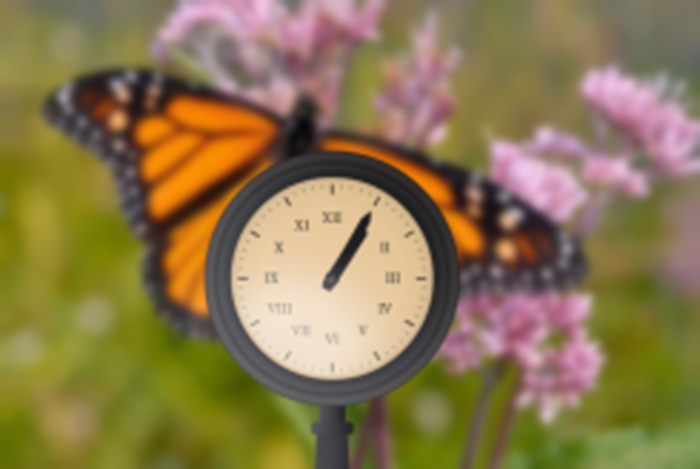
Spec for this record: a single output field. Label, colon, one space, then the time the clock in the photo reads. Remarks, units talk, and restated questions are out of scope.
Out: 1:05
